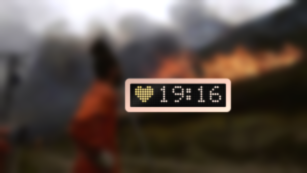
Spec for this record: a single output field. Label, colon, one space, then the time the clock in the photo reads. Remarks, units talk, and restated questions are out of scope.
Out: 19:16
